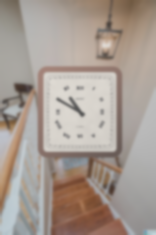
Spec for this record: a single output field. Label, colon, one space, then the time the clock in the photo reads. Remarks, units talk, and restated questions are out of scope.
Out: 10:50
